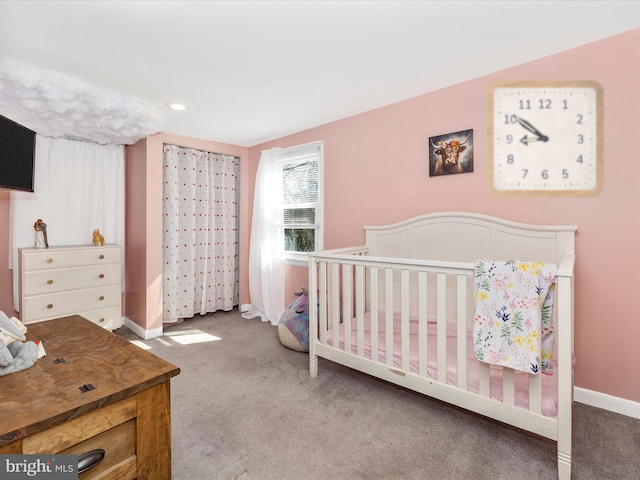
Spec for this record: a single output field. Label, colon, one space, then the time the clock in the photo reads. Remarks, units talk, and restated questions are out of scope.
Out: 8:51
